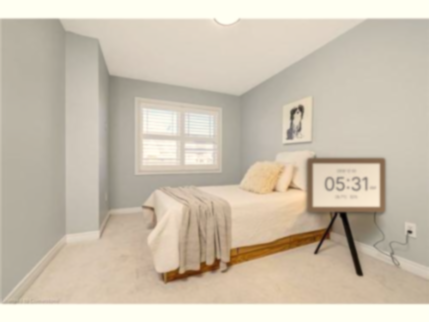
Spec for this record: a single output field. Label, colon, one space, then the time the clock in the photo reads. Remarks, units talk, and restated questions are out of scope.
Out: 5:31
